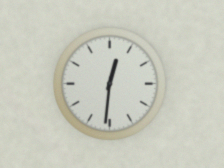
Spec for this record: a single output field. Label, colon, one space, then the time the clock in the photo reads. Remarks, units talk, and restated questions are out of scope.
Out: 12:31
